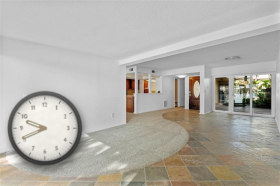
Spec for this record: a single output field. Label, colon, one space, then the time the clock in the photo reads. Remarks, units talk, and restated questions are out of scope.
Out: 9:41
